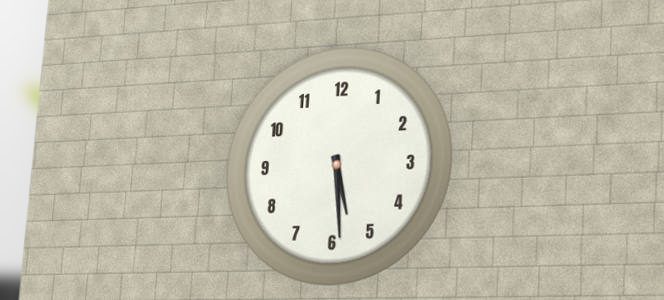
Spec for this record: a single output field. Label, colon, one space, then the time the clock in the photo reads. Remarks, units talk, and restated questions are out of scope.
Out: 5:29
